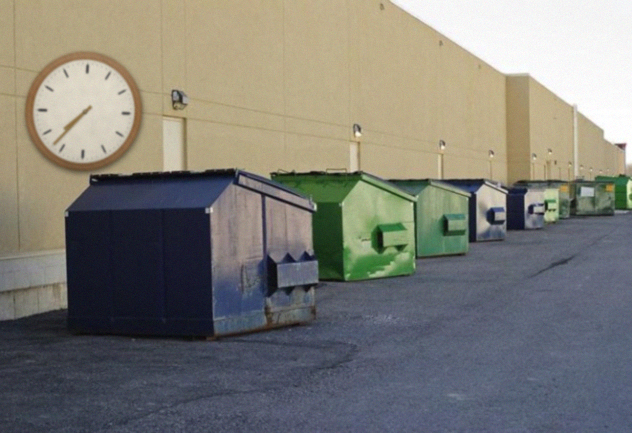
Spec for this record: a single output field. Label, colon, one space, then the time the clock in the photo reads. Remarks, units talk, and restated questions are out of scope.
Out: 7:37
